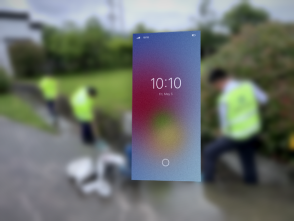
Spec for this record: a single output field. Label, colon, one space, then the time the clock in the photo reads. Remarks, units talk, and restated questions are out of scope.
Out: 10:10
